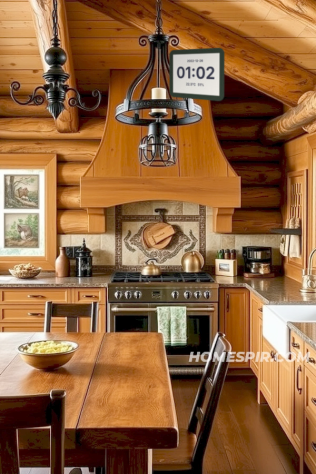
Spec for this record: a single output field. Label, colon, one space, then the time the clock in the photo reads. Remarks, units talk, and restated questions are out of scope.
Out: 1:02
